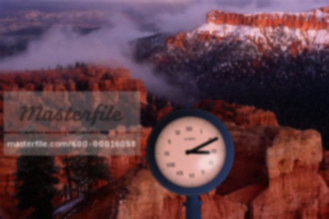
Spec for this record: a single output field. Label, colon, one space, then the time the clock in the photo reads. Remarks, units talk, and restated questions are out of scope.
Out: 3:11
